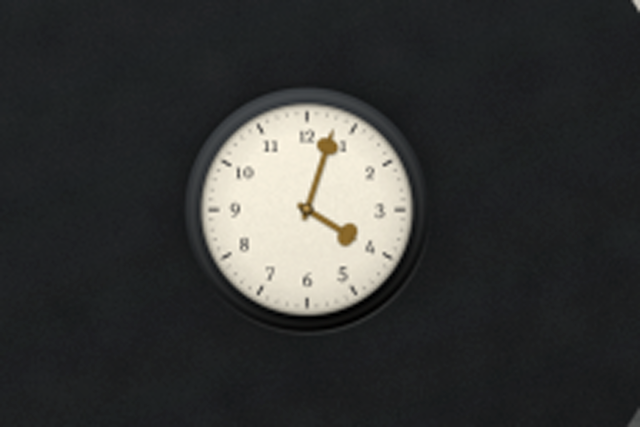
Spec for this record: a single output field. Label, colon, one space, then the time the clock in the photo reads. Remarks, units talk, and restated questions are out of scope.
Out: 4:03
